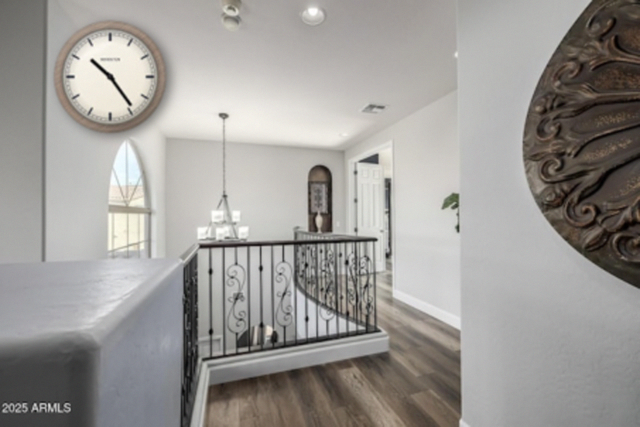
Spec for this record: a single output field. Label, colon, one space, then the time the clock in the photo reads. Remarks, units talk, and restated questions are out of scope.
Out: 10:24
